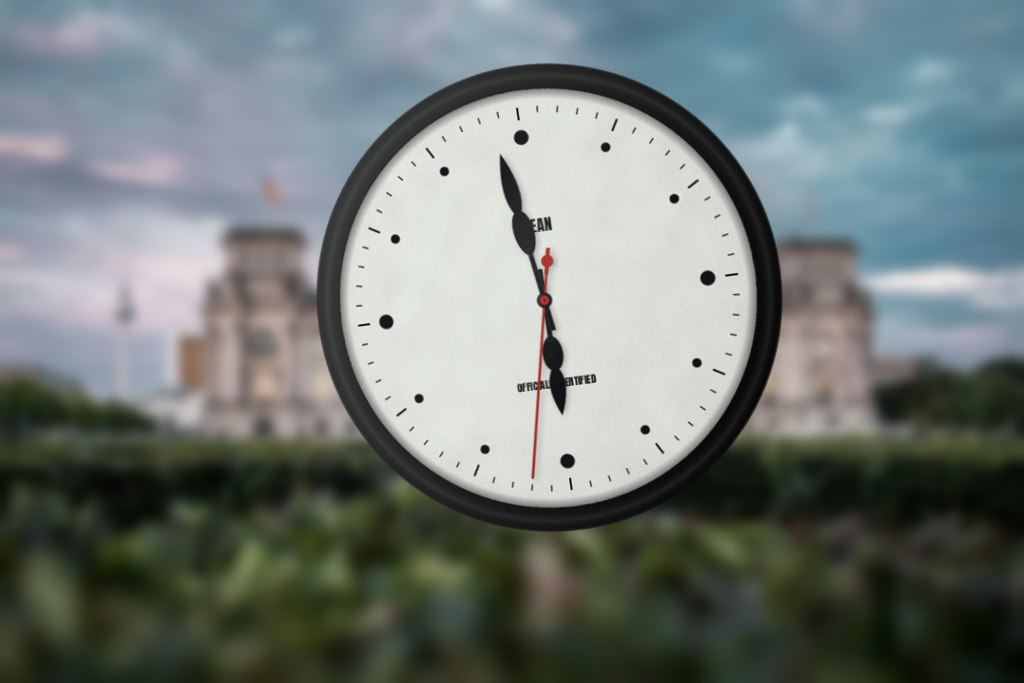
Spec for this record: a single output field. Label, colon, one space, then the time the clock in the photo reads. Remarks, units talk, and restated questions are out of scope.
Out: 5:58:32
